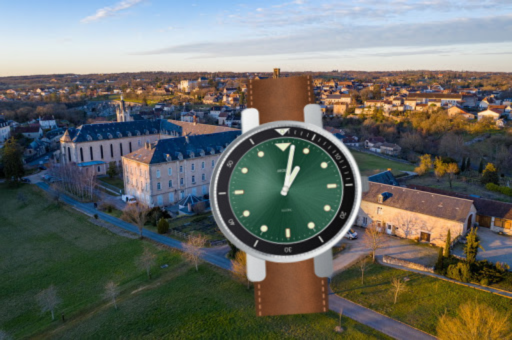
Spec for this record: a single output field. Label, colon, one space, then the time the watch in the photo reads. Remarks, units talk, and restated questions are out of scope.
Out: 1:02
